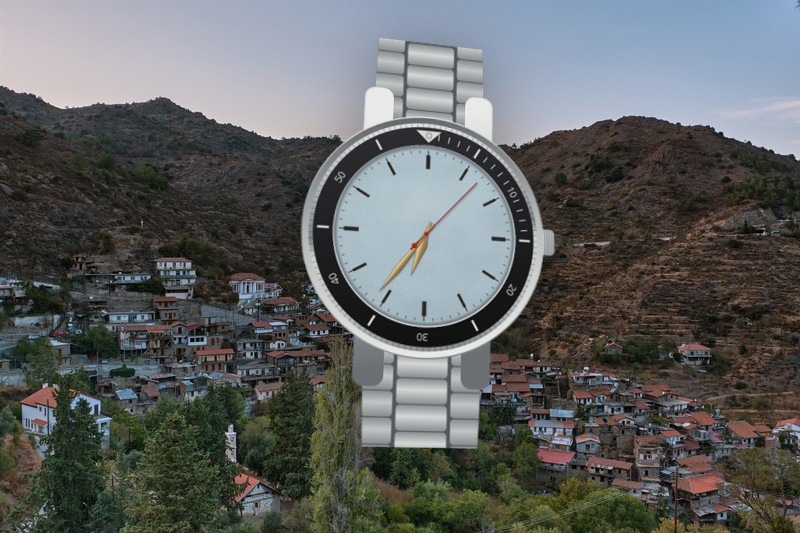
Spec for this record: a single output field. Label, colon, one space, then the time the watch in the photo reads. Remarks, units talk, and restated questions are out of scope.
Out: 6:36:07
